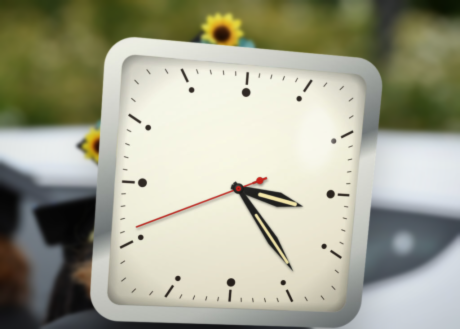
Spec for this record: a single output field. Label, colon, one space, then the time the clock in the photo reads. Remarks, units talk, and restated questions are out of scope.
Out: 3:23:41
